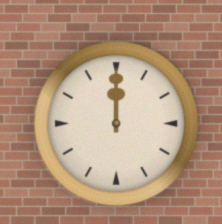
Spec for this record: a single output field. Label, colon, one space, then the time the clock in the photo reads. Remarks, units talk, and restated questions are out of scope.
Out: 12:00
